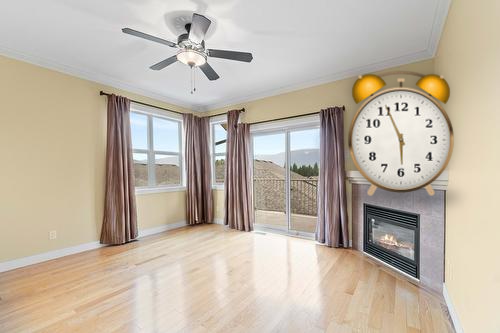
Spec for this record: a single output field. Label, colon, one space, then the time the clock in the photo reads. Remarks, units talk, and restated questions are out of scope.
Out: 5:56
